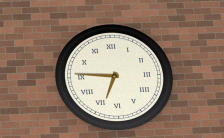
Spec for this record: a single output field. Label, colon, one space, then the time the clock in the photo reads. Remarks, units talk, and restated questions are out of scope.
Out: 6:46
